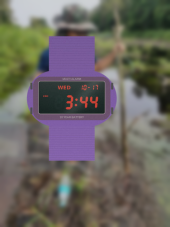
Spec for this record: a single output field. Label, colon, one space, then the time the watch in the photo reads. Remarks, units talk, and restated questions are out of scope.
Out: 3:44
